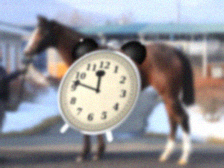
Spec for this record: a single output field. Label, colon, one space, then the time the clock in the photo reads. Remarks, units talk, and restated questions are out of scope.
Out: 11:47
